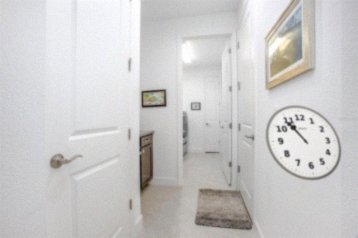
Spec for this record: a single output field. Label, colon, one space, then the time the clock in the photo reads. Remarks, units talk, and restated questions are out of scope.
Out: 10:54
